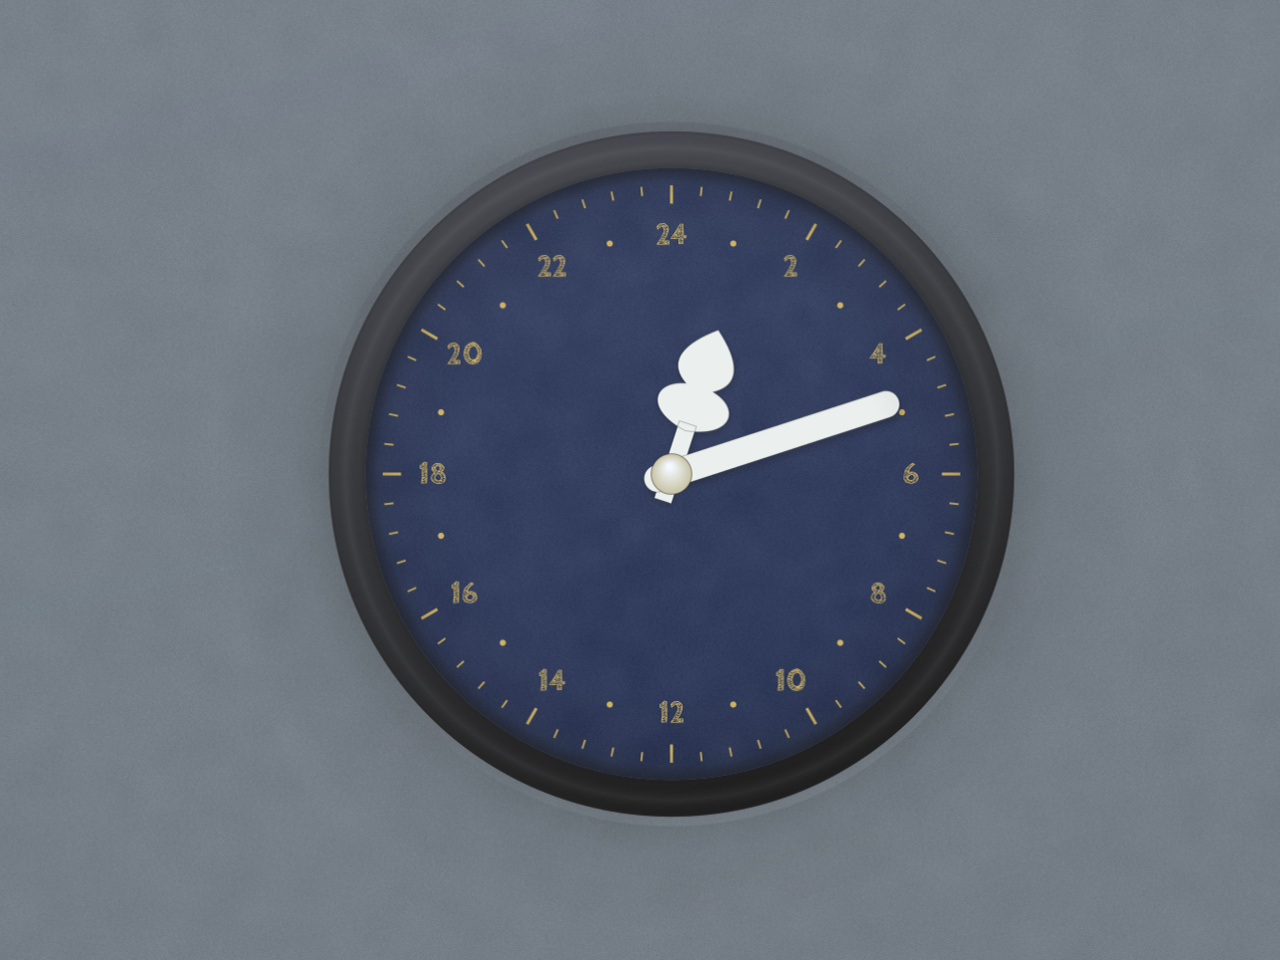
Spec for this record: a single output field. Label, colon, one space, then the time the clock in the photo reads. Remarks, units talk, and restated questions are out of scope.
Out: 1:12
